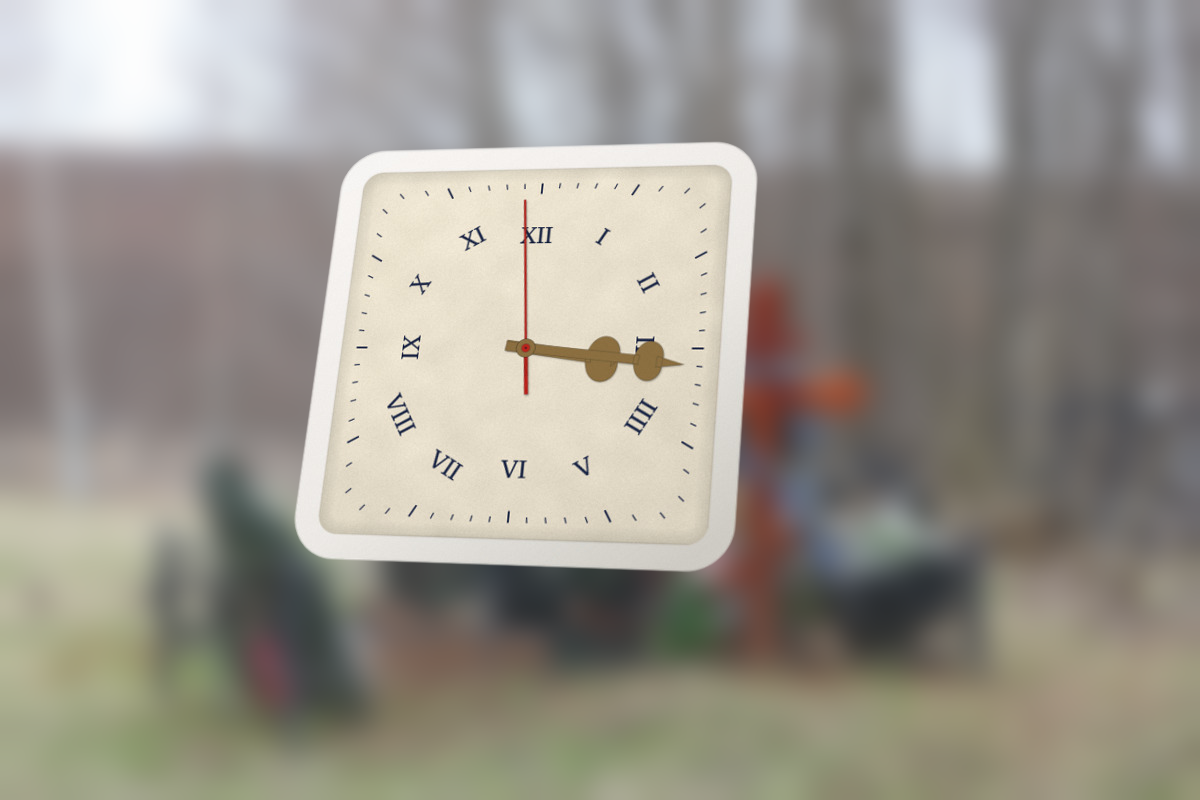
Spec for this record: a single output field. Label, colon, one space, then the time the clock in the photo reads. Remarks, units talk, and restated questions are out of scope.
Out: 3:15:59
